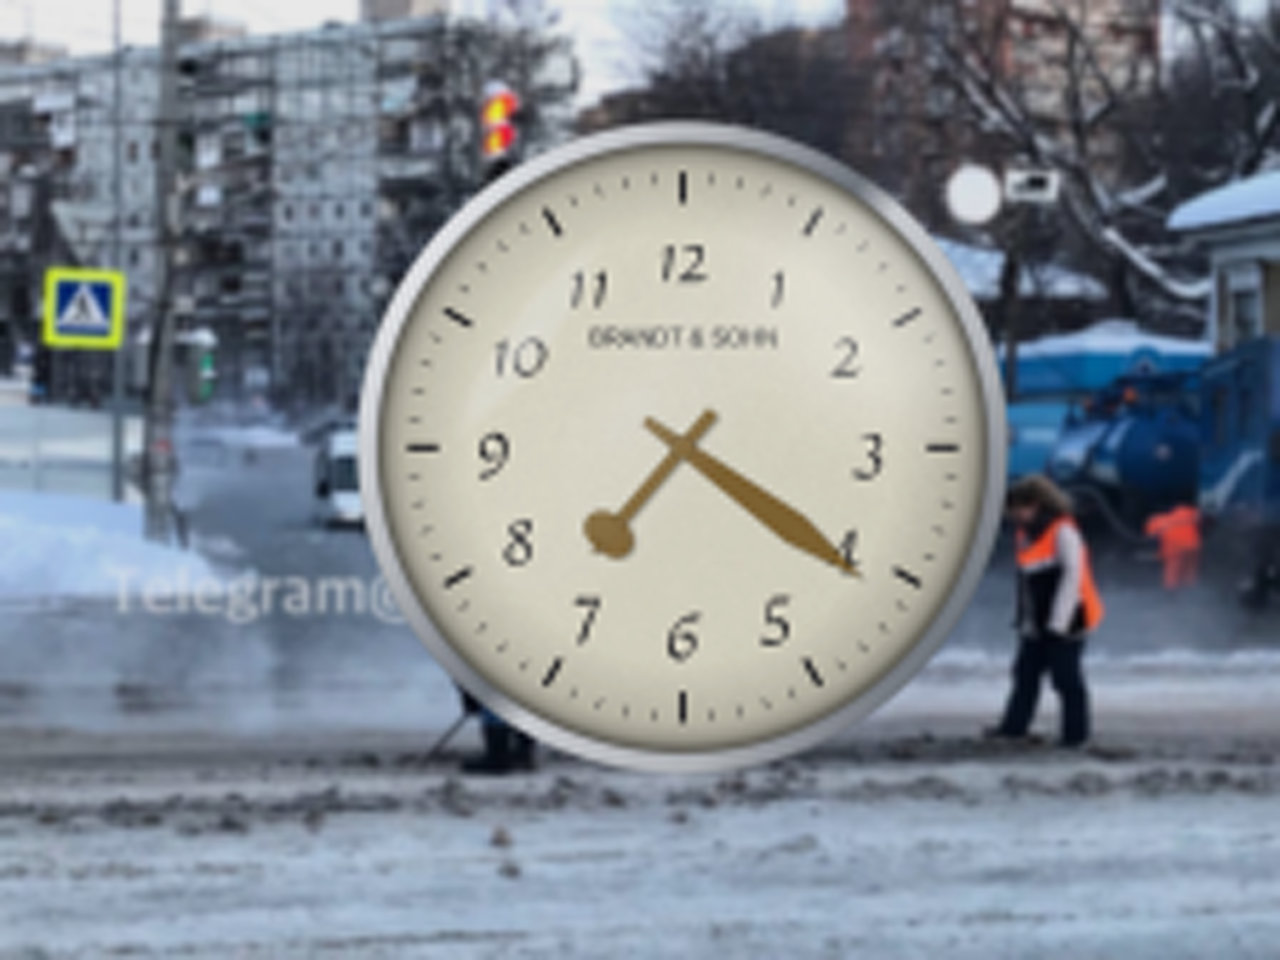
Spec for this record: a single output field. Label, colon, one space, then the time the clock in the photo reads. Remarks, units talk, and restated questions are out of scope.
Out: 7:21
